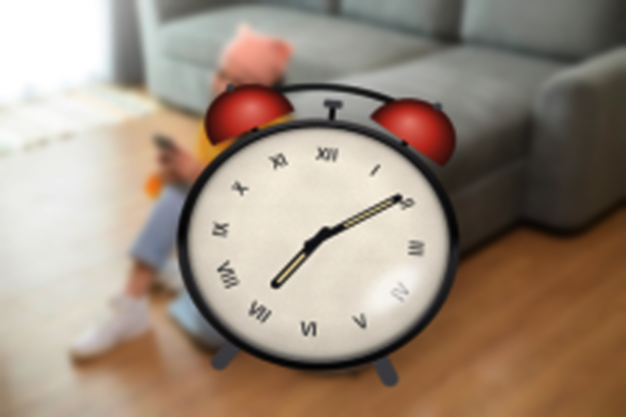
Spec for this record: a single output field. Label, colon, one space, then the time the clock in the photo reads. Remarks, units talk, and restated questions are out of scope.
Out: 7:09
